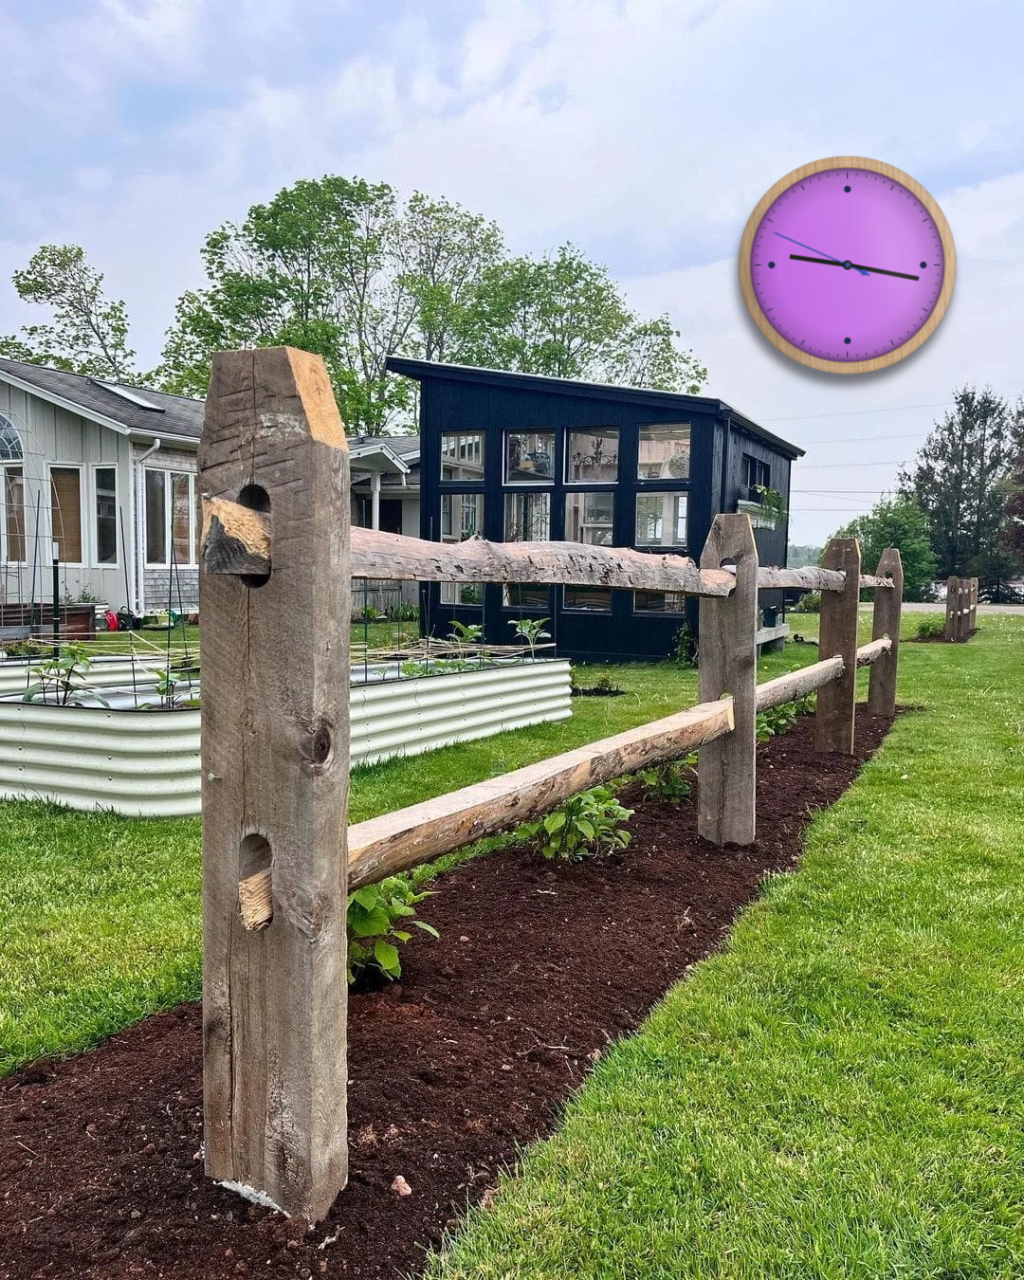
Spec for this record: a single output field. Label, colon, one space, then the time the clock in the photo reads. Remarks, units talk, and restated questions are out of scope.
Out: 9:16:49
